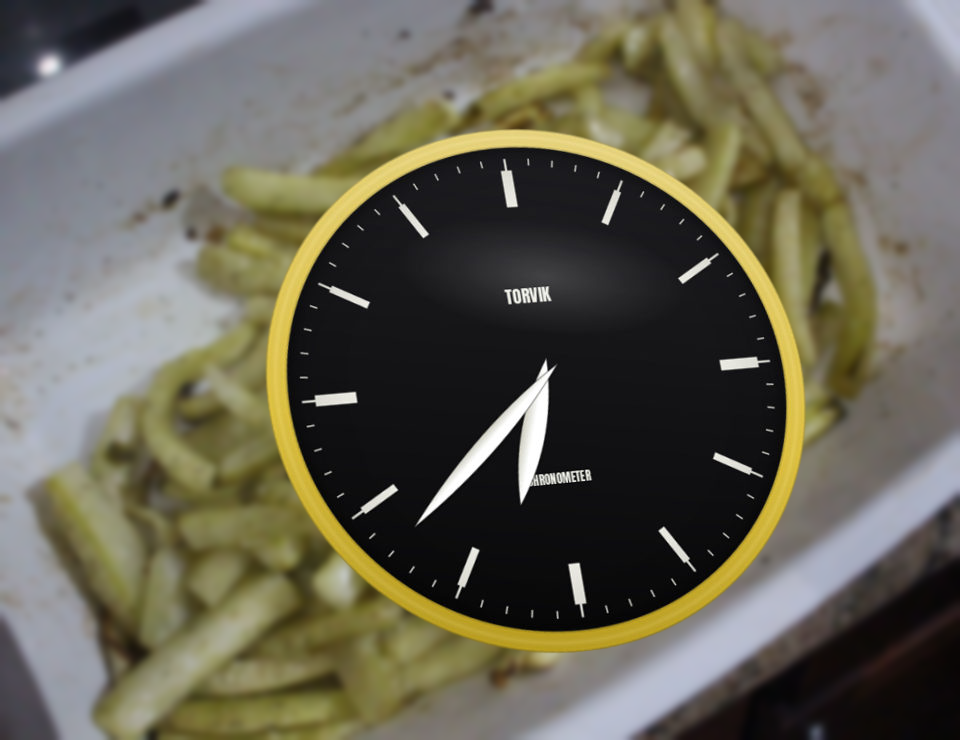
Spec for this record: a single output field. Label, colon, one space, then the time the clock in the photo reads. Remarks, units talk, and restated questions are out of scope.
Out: 6:38
